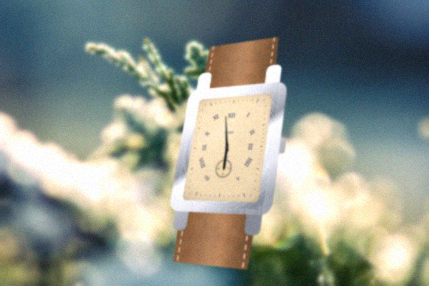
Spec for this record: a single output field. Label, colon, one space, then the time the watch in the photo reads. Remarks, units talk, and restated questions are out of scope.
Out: 5:58
